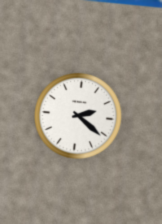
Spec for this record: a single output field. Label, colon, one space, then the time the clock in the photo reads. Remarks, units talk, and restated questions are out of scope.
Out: 2:21
